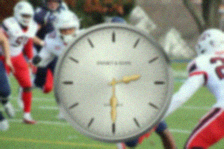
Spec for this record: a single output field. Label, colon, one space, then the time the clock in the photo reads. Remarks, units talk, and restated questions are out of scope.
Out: 2:30
